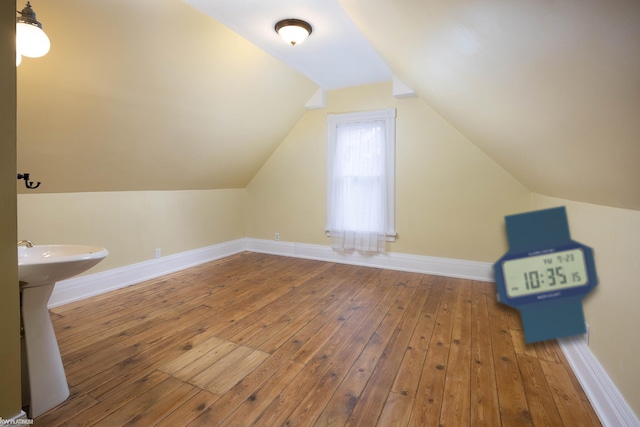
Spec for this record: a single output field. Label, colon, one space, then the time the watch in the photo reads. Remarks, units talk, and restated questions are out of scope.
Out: 10:35
